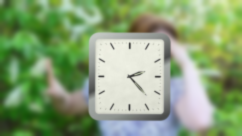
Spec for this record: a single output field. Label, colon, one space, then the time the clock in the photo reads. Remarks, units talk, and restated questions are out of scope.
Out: 2:23
